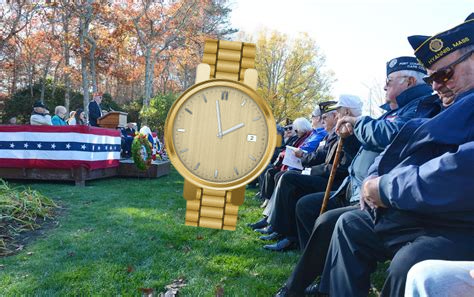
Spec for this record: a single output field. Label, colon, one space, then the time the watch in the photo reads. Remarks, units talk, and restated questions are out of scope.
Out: 1:58
